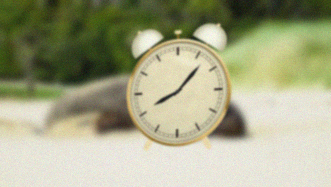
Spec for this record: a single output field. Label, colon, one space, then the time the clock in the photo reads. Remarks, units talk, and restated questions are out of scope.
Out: 8:07
